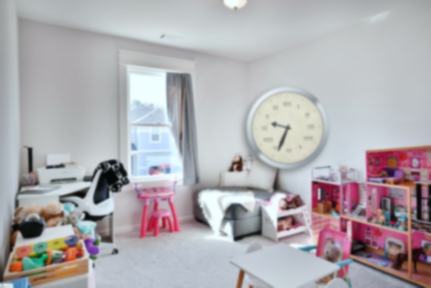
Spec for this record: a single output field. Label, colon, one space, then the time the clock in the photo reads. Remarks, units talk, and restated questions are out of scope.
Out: 9:34
